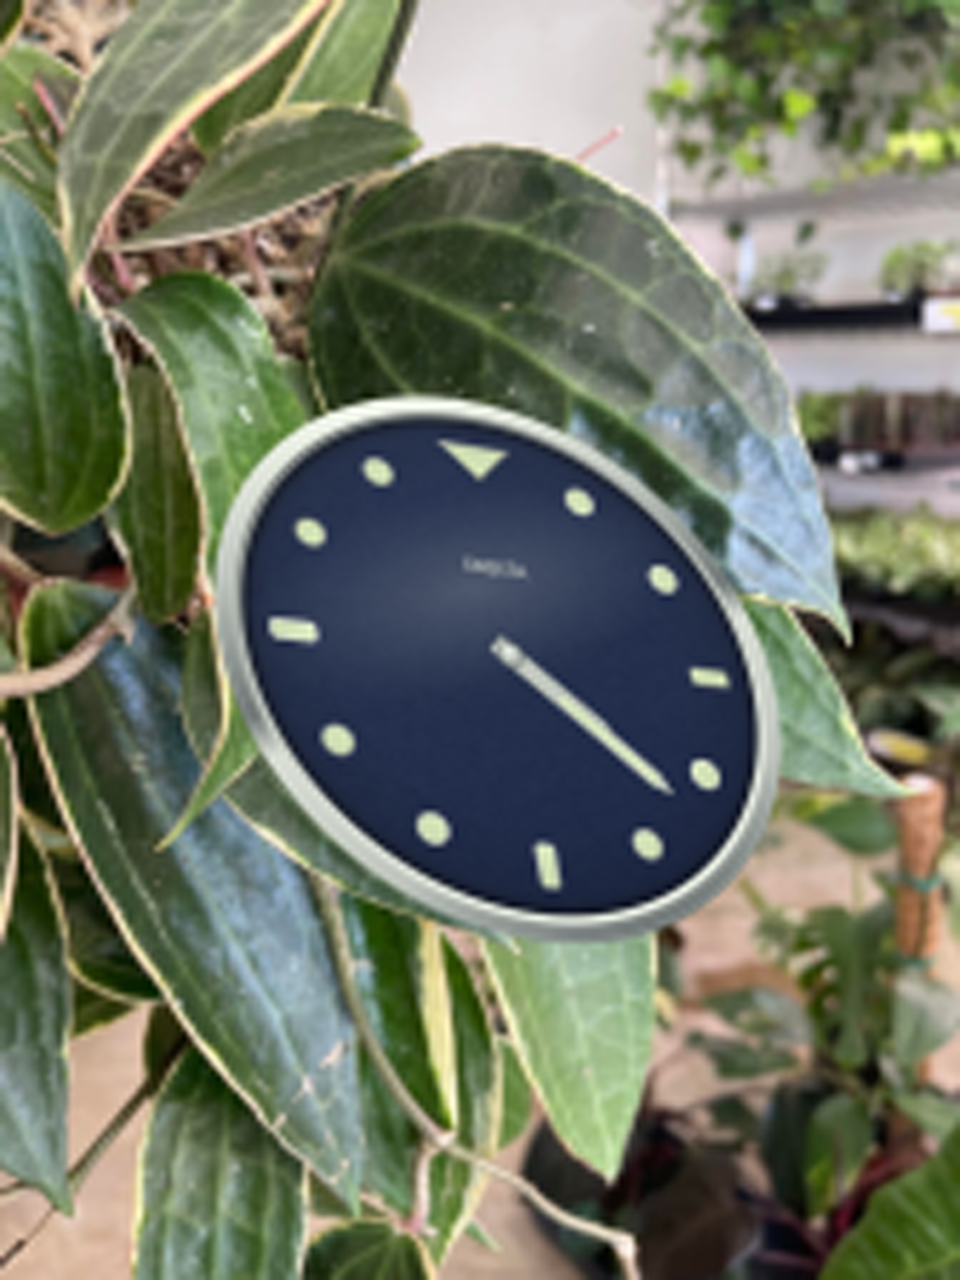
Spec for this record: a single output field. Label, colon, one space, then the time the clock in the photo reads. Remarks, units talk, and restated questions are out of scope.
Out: 4:22
